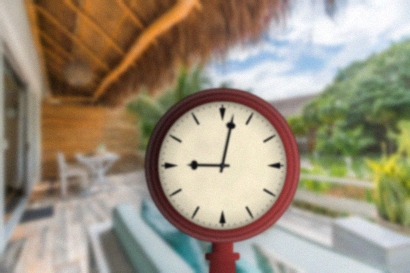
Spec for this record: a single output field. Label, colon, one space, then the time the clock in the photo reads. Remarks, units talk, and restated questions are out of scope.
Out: 9:02
